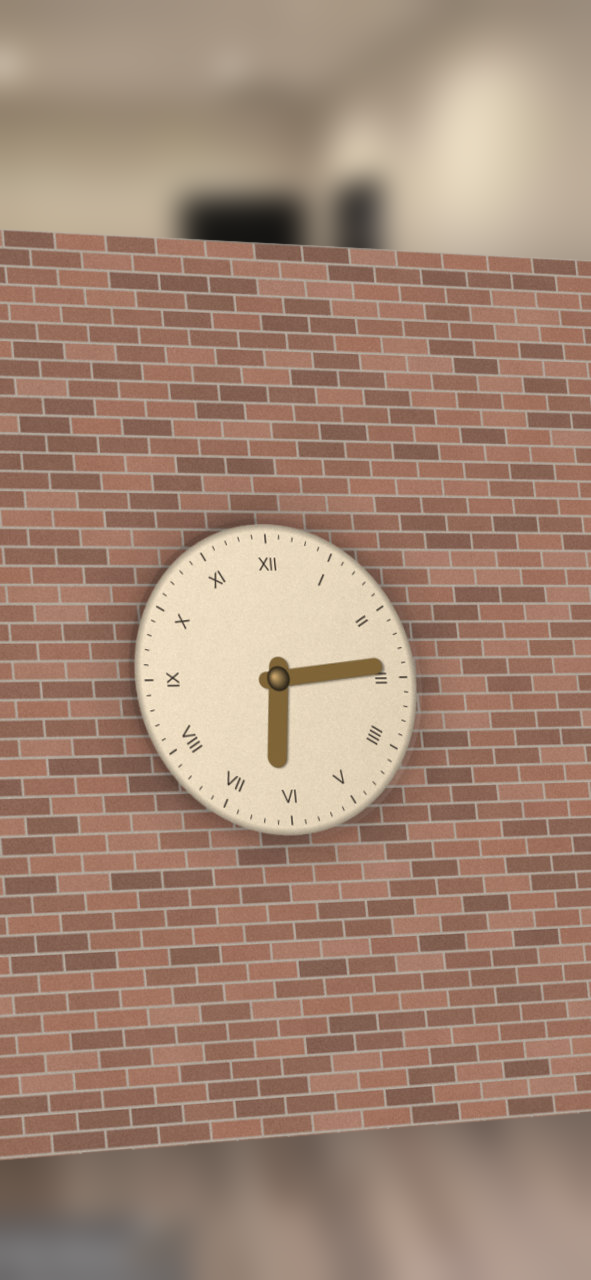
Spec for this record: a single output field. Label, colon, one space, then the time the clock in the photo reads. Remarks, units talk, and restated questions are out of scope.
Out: 6:14
